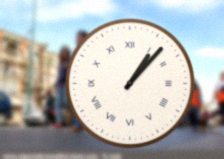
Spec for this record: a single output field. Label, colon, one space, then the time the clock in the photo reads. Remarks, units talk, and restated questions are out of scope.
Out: 1:07
